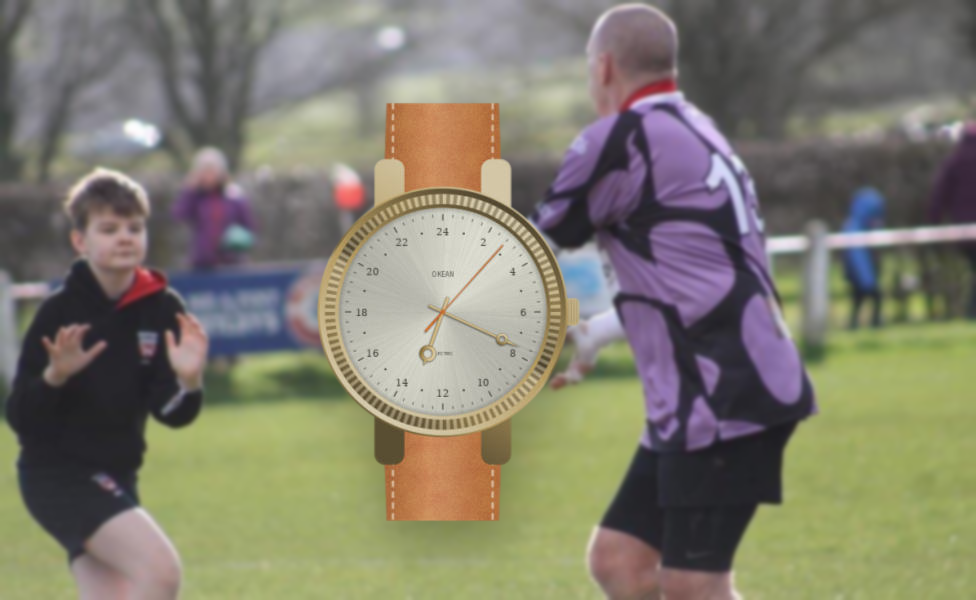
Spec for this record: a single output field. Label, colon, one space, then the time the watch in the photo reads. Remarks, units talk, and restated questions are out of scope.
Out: 13:19:07
